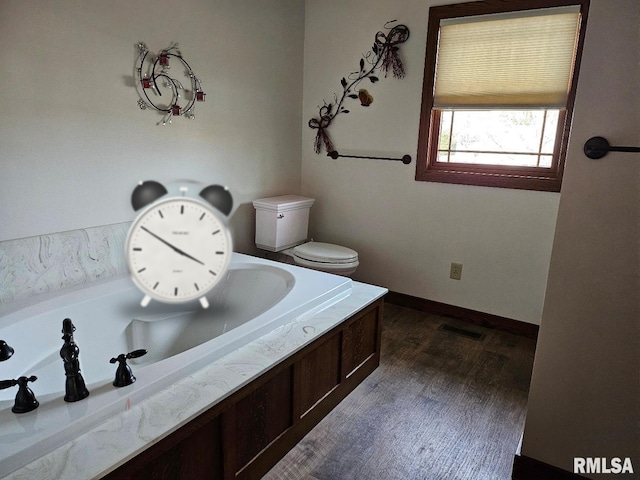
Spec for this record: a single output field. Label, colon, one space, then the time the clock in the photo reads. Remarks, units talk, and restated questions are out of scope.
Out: 3:50
